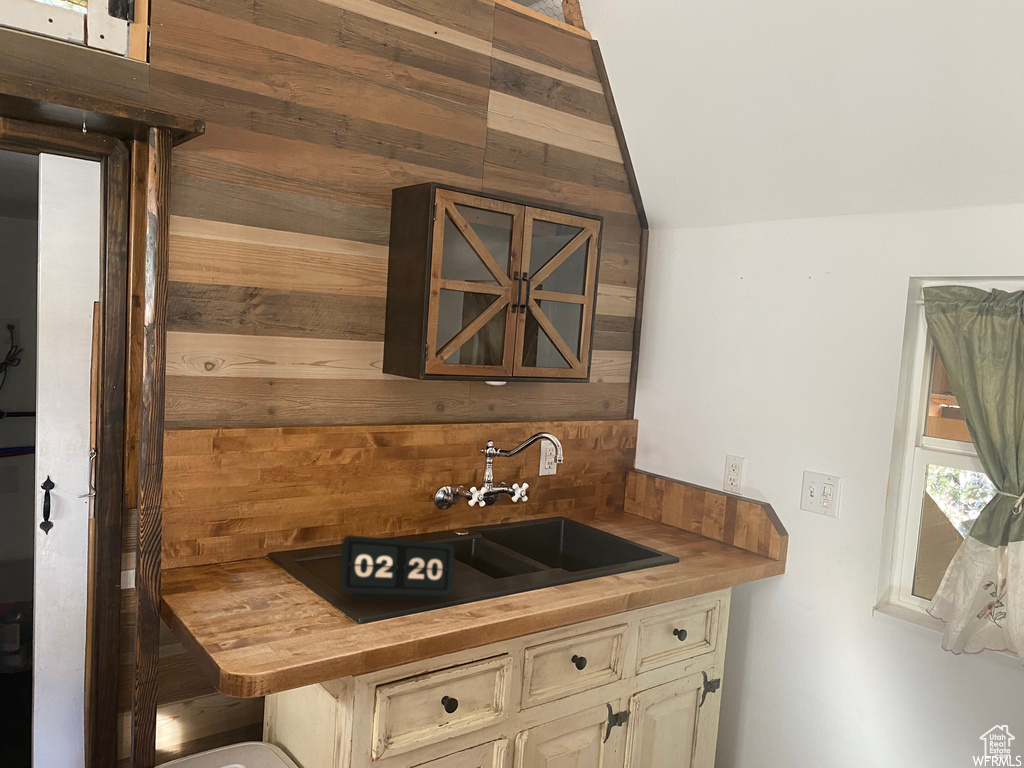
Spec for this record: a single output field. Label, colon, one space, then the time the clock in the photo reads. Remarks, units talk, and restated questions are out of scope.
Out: 2:20
